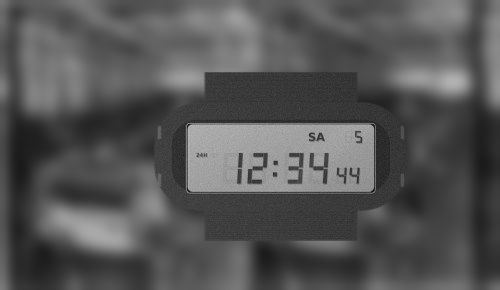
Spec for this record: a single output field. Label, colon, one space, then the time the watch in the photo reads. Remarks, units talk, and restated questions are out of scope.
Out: 12:34:44
